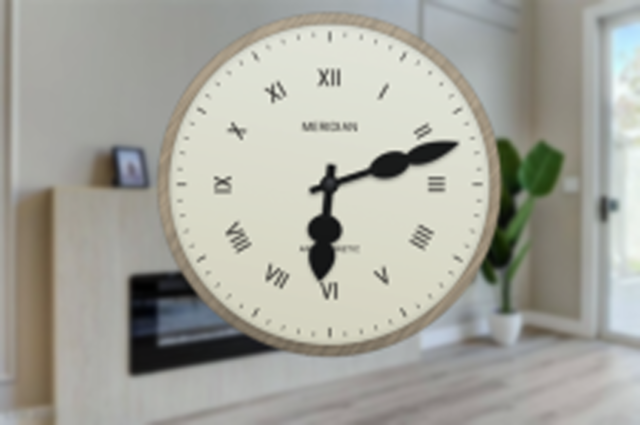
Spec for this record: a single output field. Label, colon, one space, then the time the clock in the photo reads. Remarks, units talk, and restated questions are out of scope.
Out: 6:12
